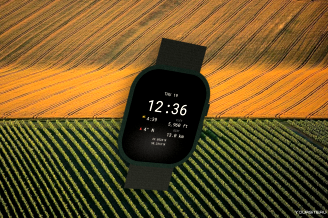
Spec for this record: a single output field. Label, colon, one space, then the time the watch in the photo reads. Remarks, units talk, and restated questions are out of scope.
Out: 12:36
